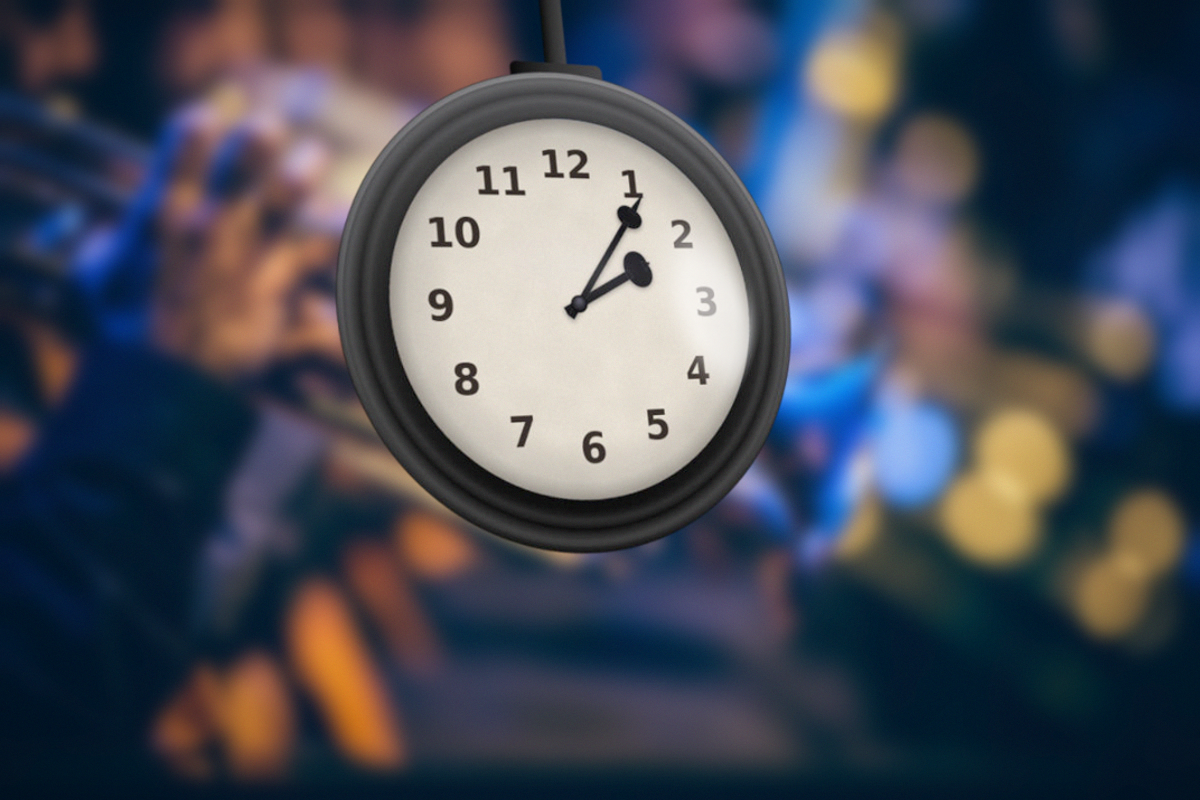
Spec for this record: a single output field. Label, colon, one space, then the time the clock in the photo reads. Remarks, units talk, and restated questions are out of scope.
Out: 2:06
